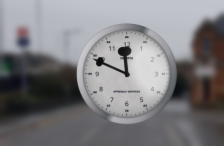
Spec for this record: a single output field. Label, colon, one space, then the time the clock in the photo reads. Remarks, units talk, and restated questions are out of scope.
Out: 11:49
